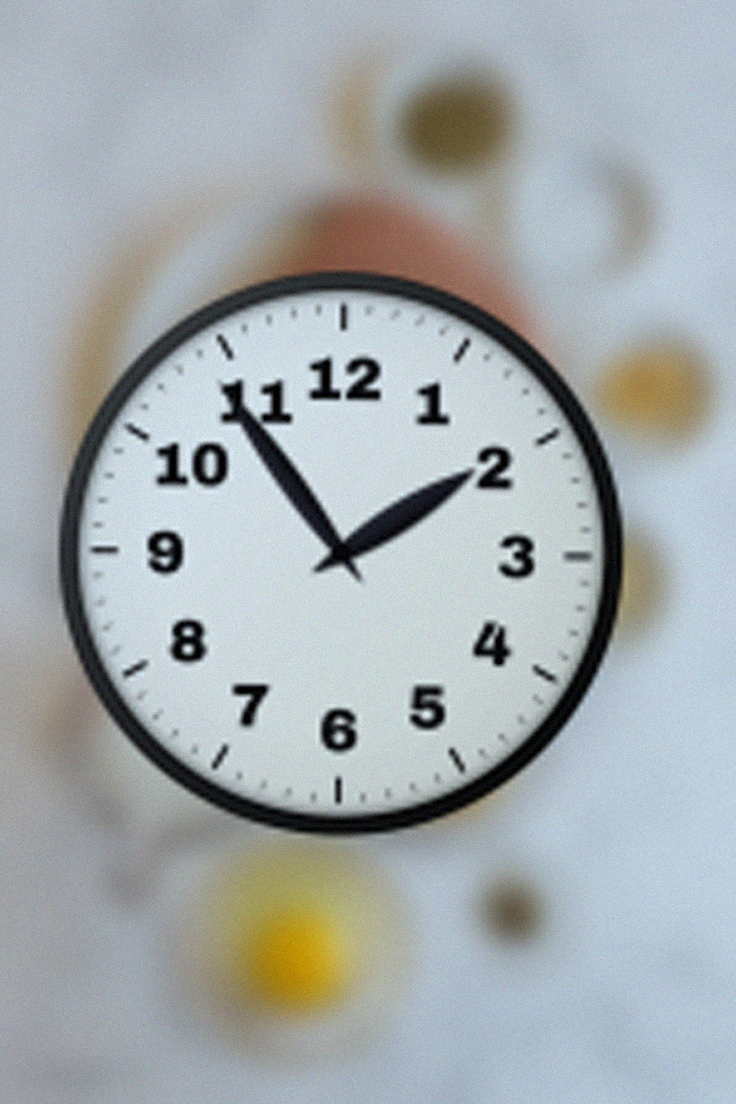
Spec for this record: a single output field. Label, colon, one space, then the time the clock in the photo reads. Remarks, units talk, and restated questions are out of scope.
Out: 1:54
